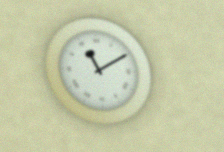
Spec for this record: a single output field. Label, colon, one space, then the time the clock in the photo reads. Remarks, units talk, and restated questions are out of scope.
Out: 11:10
